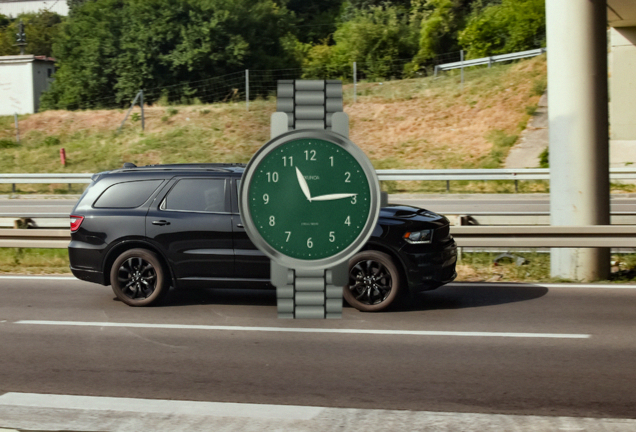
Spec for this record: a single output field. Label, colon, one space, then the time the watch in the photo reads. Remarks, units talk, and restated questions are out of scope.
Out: 11:14
